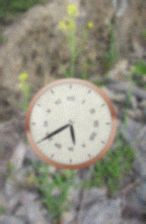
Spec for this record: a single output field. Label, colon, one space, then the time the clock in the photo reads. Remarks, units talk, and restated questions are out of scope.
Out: 5:40
